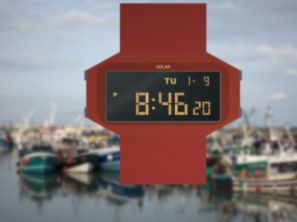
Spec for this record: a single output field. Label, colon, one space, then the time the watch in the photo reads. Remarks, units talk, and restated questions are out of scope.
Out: 8:46:20
